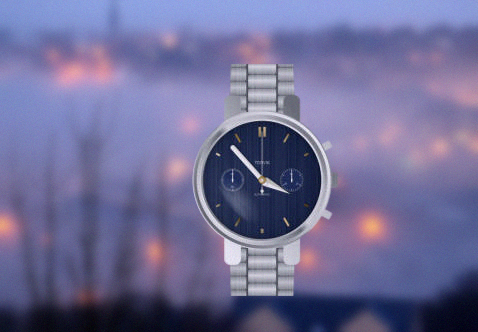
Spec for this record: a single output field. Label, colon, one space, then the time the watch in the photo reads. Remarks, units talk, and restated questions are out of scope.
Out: 3:53
